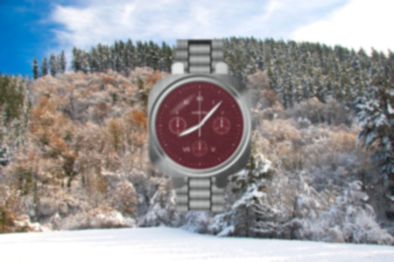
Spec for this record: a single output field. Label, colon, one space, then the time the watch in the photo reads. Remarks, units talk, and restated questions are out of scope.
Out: 8:07
